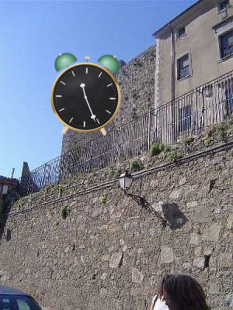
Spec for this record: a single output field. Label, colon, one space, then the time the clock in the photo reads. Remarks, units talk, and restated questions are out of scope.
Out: 11:26
